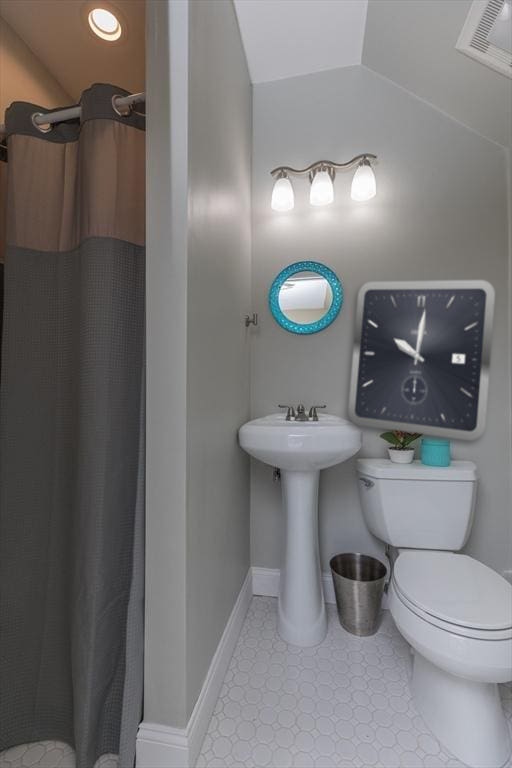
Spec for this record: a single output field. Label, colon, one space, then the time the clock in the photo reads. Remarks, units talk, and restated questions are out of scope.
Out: 10:01
